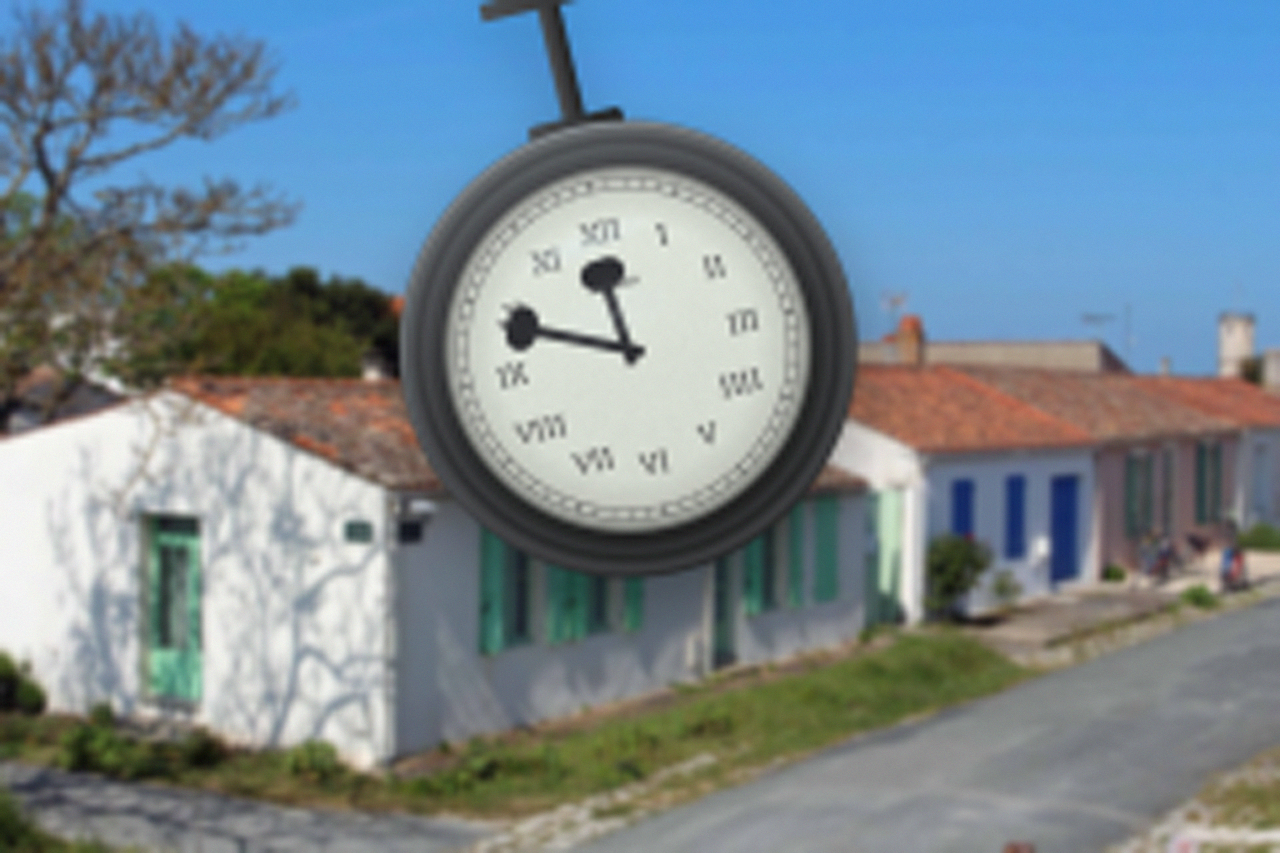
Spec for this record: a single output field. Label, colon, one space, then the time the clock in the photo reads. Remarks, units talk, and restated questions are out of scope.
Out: 11:49
